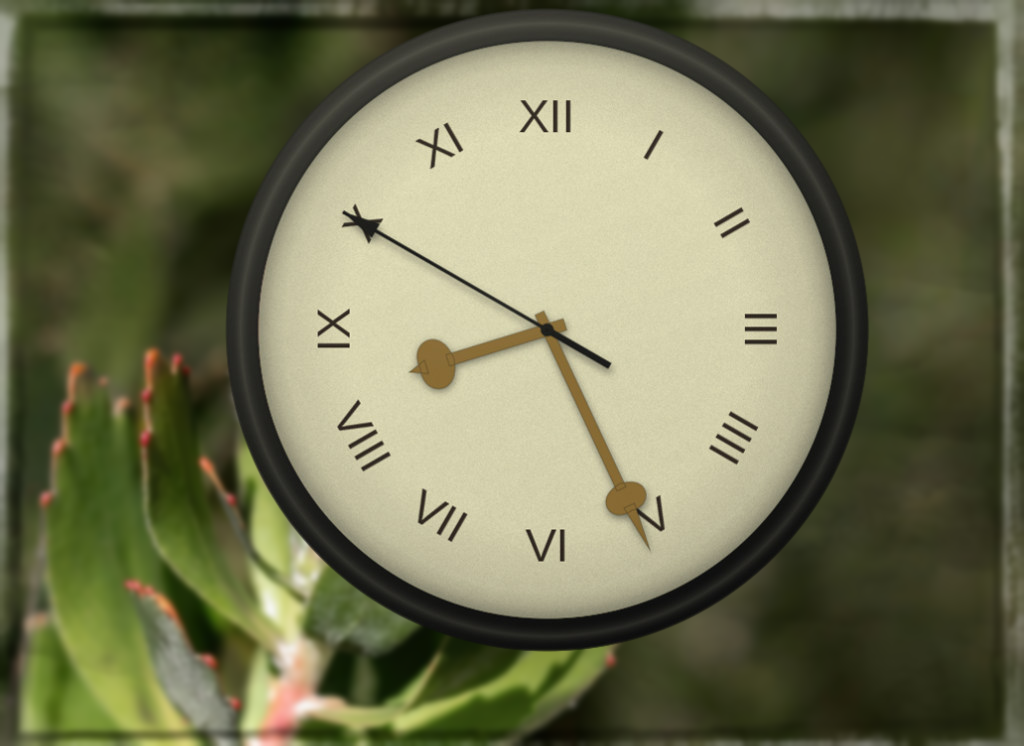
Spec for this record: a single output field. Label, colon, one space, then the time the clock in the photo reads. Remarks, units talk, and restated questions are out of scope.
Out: 8:25:50
